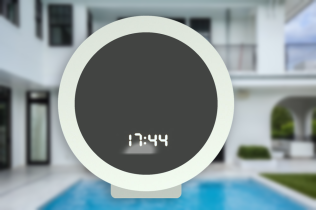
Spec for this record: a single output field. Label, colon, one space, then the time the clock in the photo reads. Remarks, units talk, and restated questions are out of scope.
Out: 17:44
